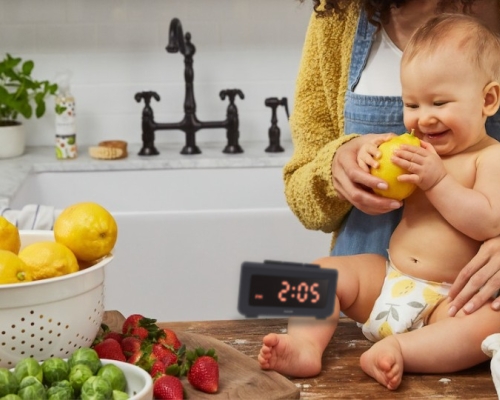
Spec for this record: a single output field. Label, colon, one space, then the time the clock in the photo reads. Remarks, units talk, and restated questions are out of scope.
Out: 2:05
